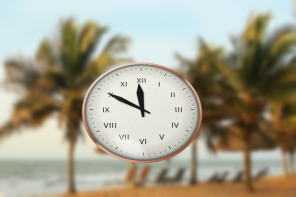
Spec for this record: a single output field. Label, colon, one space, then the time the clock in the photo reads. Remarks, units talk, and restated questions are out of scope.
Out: 11:50
